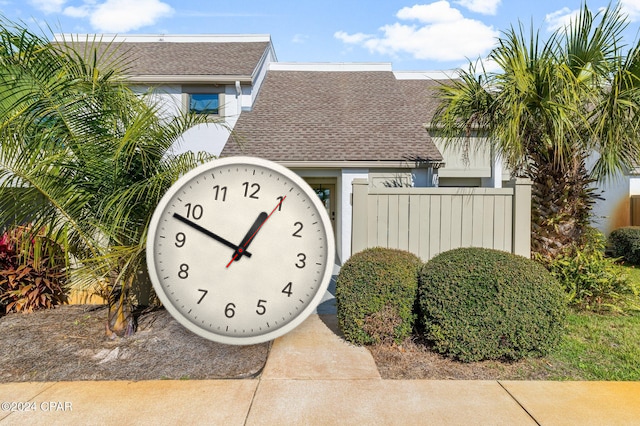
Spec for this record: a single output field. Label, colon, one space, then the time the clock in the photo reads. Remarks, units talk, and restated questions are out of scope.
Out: 12:48:05
